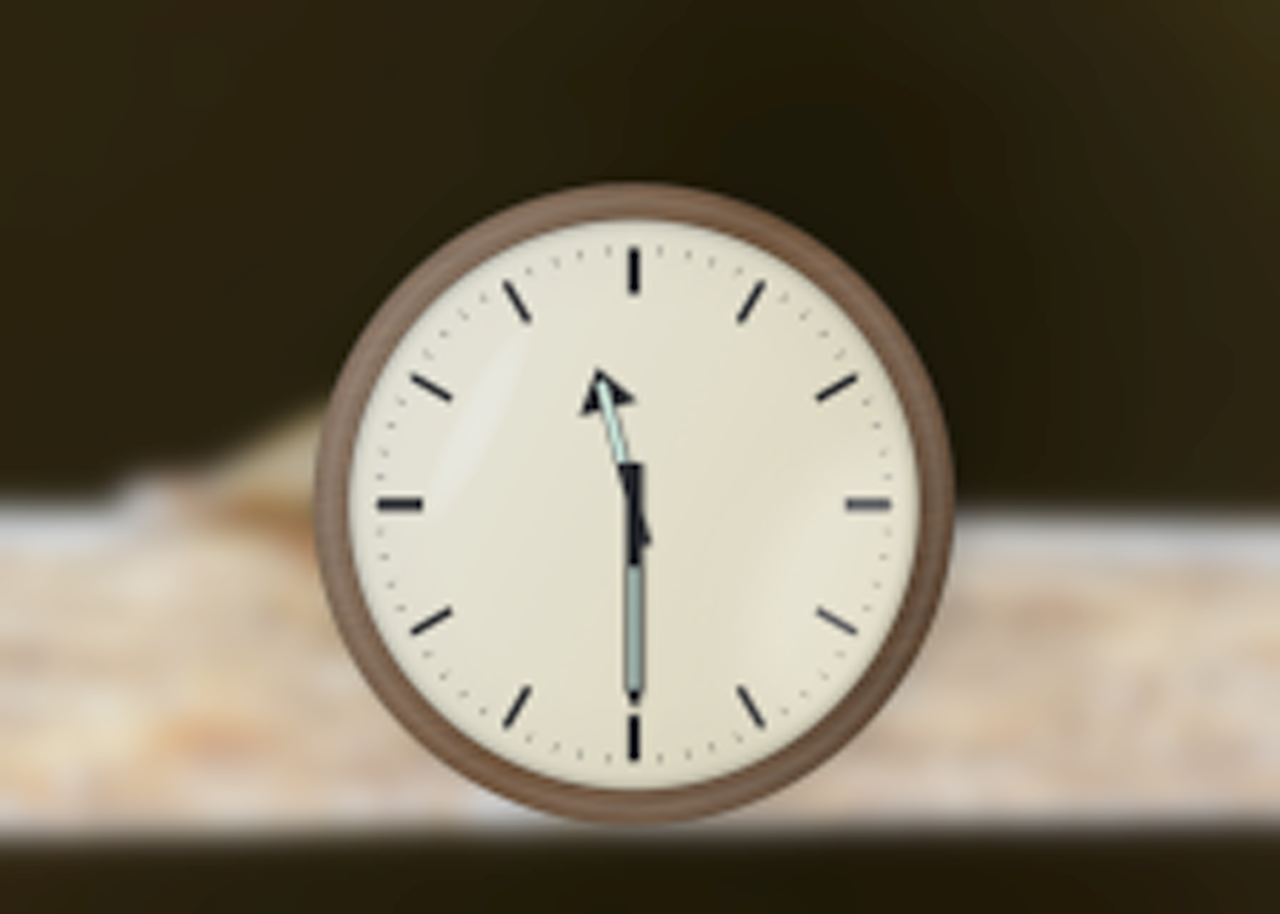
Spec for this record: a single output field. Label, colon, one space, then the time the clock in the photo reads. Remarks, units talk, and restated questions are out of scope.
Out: 11:30
